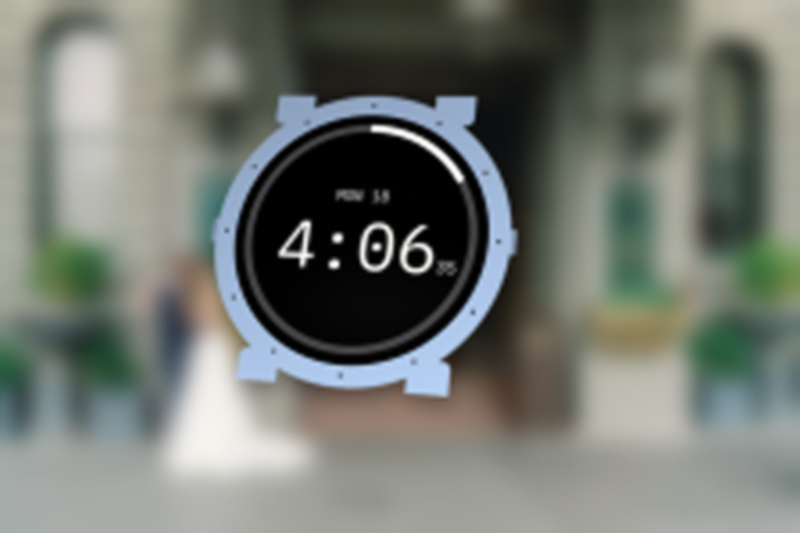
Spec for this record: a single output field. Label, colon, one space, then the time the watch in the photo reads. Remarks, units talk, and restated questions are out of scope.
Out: 4:06
